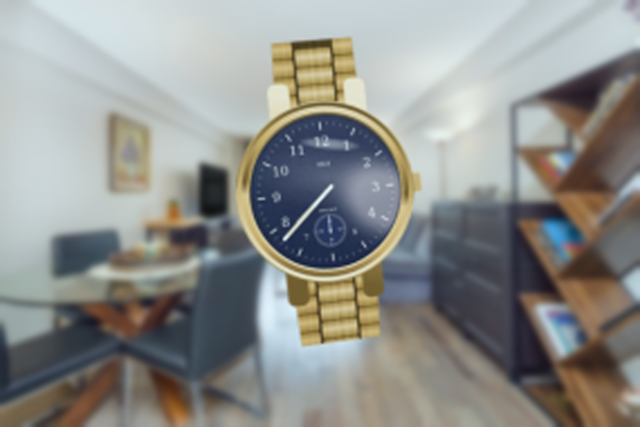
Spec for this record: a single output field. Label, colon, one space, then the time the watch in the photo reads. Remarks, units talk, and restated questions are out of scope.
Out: 7:38
